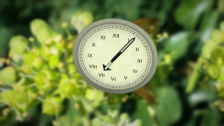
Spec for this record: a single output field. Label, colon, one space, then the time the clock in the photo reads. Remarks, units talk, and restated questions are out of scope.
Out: 7:06
